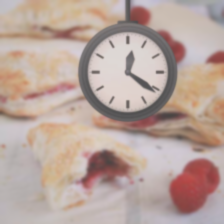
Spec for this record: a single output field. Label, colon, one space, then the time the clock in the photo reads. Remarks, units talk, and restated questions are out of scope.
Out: 12:21
